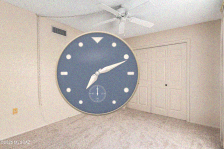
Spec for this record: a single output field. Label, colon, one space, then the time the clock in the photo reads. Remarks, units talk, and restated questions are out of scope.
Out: 7:11
